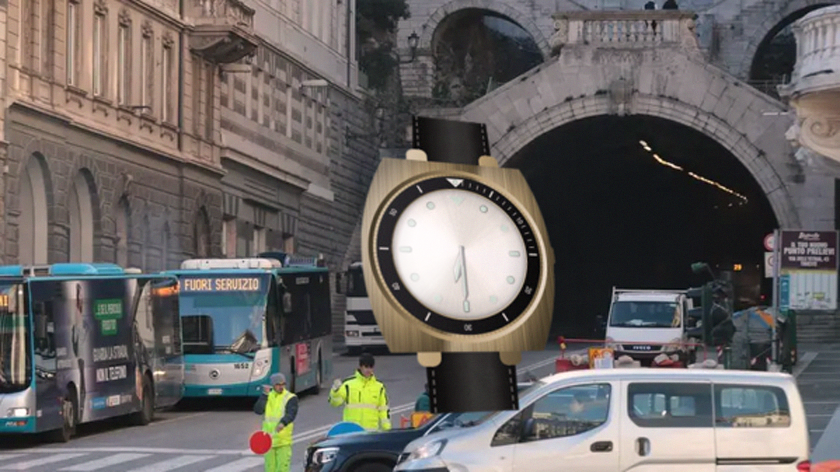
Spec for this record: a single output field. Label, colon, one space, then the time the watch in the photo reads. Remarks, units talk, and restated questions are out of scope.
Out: 6:30
